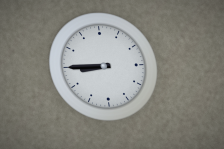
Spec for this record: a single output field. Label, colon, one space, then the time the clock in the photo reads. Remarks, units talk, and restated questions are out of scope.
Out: 8:45
